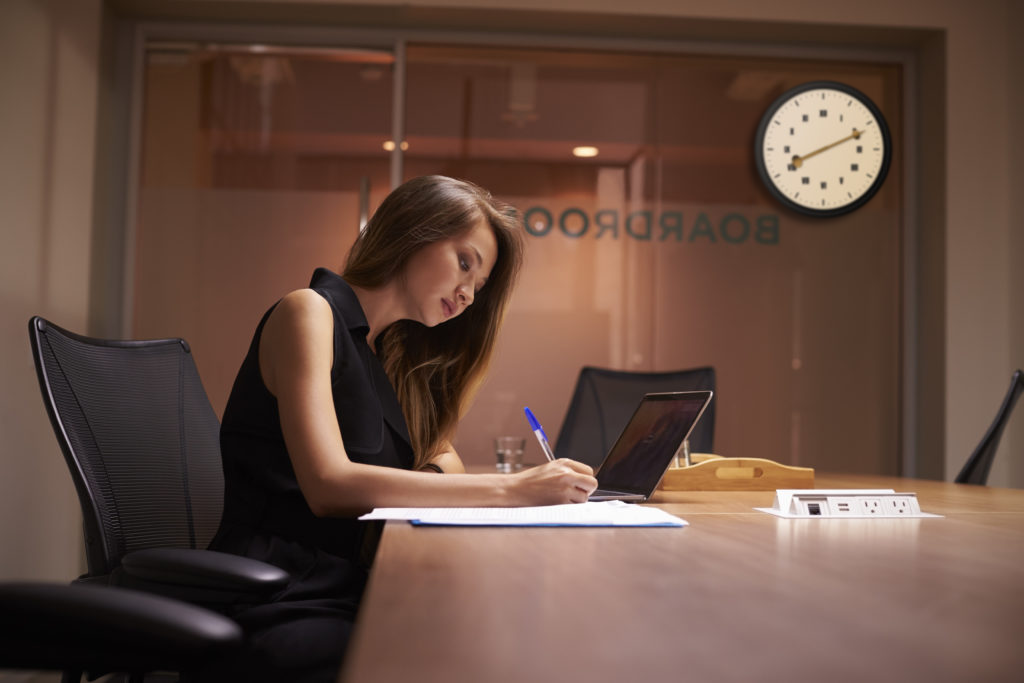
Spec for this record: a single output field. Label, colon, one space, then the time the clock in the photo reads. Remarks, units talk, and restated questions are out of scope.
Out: 8:11
